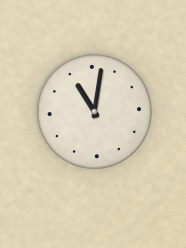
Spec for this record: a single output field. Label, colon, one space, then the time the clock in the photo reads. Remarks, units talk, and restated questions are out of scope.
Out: 11:02
